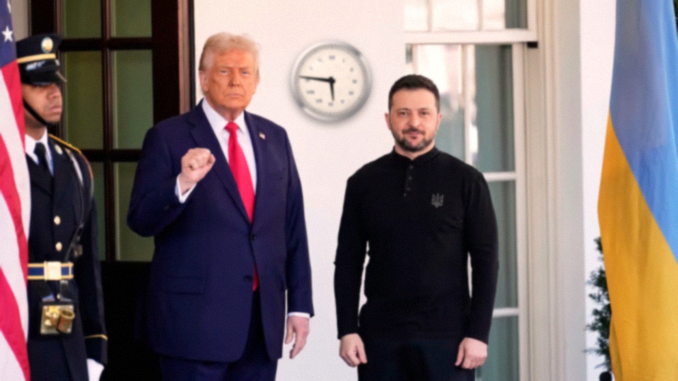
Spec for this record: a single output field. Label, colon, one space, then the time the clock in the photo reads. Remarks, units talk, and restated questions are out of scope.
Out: 5:46
